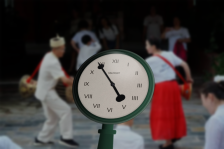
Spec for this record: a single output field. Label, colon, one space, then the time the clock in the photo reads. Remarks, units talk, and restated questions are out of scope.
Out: 4:54
